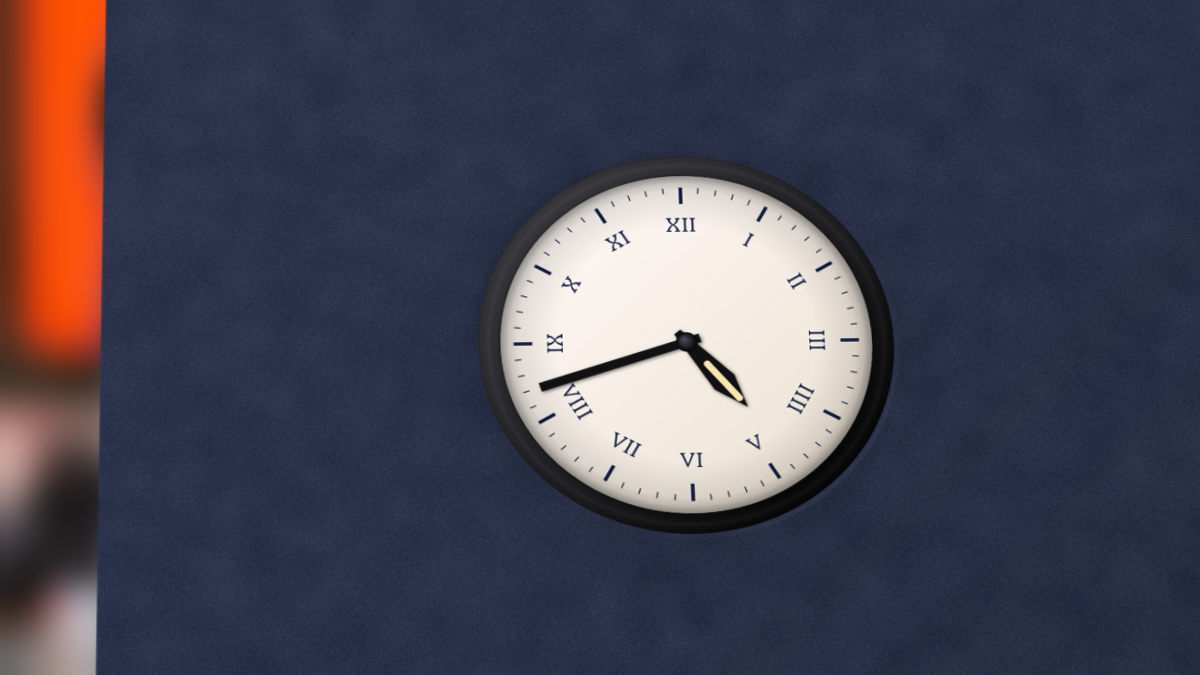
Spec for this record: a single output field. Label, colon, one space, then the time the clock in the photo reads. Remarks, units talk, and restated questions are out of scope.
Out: 4:42
